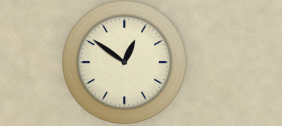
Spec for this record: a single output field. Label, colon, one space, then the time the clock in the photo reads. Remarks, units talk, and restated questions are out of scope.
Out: 12:51
